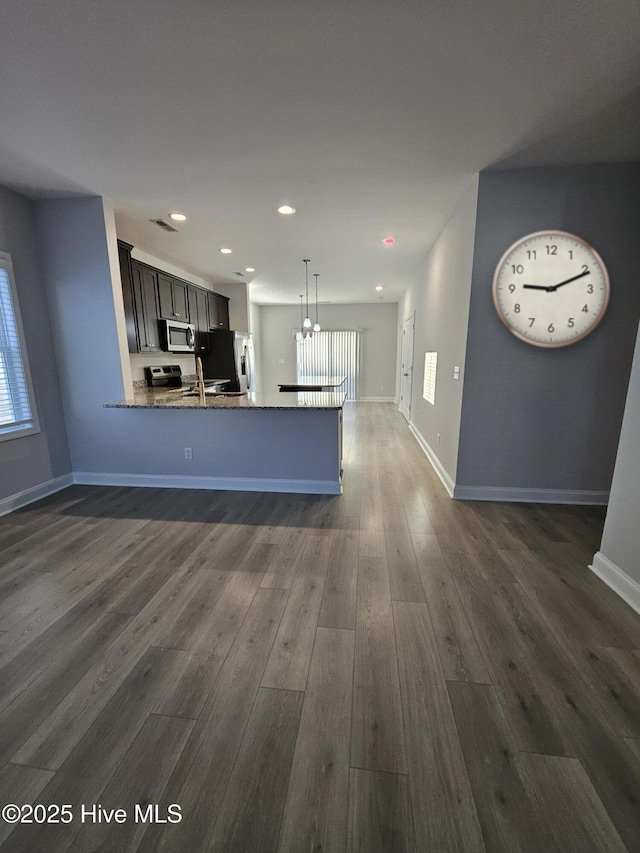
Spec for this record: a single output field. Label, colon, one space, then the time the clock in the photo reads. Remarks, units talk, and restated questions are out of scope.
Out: 9:11
